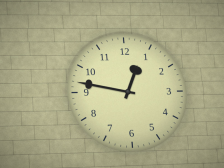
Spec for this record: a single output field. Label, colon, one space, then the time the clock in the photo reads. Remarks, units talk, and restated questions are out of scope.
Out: 12:47
